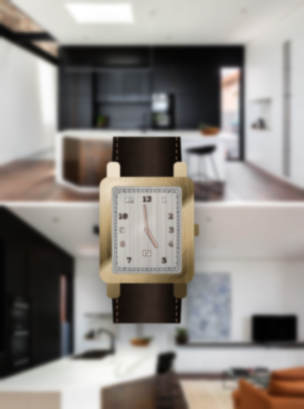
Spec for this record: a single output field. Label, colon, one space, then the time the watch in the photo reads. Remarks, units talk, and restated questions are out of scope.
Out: 4:59
